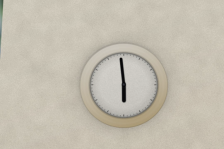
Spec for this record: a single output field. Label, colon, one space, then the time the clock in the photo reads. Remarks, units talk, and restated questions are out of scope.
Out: 5:59
